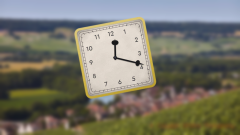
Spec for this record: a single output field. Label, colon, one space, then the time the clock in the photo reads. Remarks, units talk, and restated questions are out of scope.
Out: 12:19
